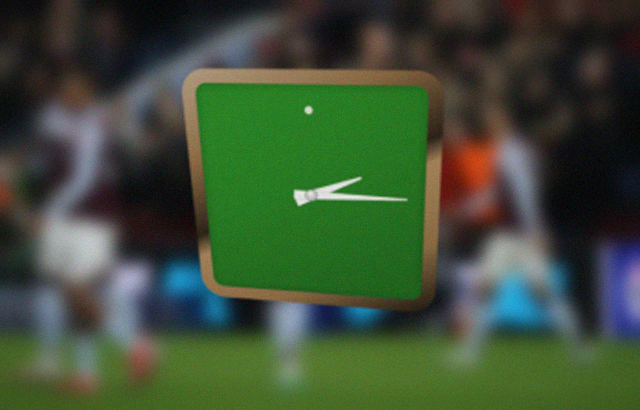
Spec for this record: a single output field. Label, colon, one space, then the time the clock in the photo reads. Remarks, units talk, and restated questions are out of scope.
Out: 2:15
